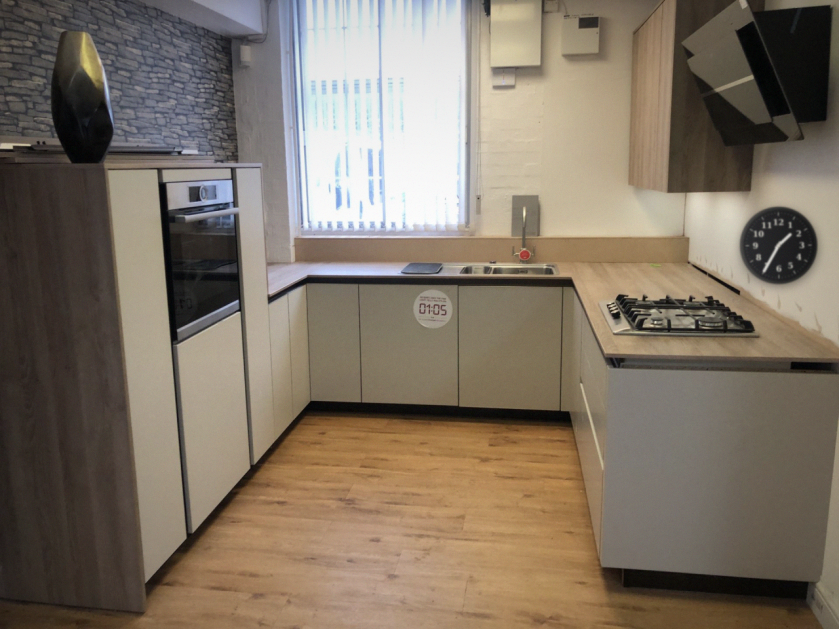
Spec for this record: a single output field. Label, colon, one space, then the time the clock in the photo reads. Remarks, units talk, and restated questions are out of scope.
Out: 1:35
